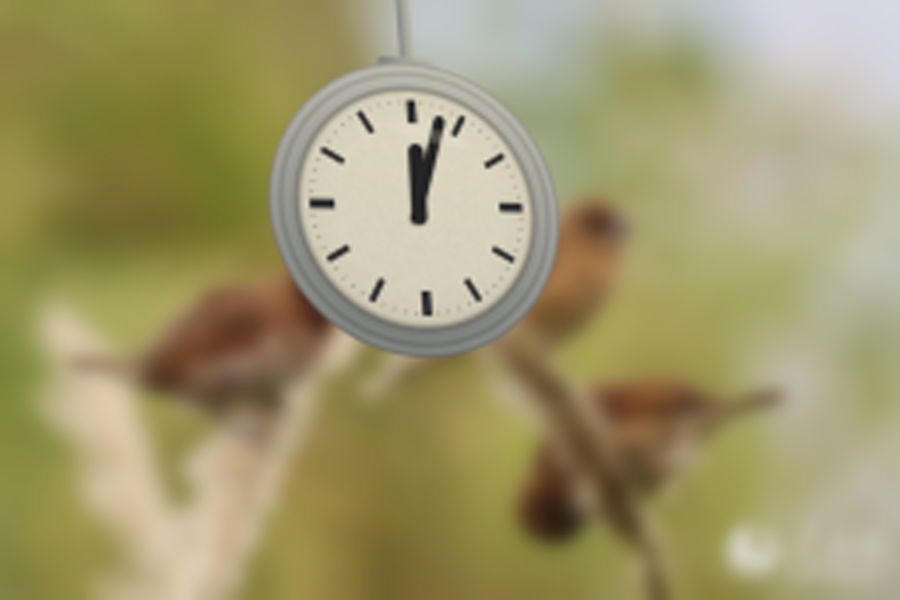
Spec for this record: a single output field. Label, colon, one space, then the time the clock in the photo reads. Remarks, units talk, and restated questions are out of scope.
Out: 12:03
